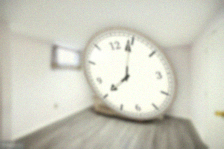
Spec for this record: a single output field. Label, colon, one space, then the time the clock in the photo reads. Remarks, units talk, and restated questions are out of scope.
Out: 8:04
